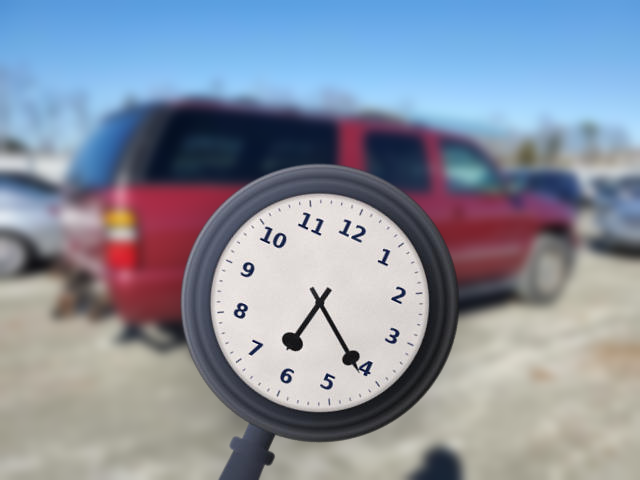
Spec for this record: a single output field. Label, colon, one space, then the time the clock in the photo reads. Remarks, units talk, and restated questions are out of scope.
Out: 6:21
